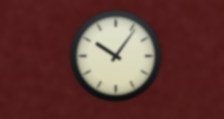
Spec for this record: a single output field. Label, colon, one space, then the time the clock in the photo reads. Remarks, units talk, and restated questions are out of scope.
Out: 10:06
